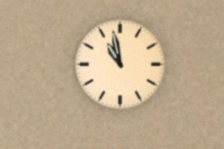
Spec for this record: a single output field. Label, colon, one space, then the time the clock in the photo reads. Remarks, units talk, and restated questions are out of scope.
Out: 10:58
